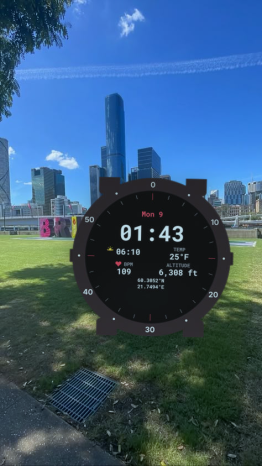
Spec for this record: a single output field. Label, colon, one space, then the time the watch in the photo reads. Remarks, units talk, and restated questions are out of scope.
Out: 1:43
